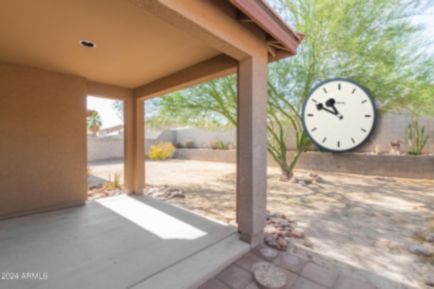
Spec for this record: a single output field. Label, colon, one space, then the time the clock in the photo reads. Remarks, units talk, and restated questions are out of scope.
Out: 10:49
